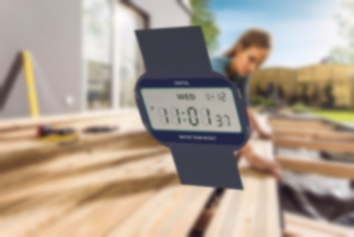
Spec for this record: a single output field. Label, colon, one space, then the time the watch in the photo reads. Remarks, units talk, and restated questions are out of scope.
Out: 11:01:37
